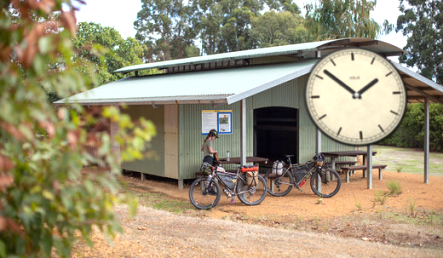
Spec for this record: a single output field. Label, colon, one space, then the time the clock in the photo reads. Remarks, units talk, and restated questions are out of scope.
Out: 1:52
